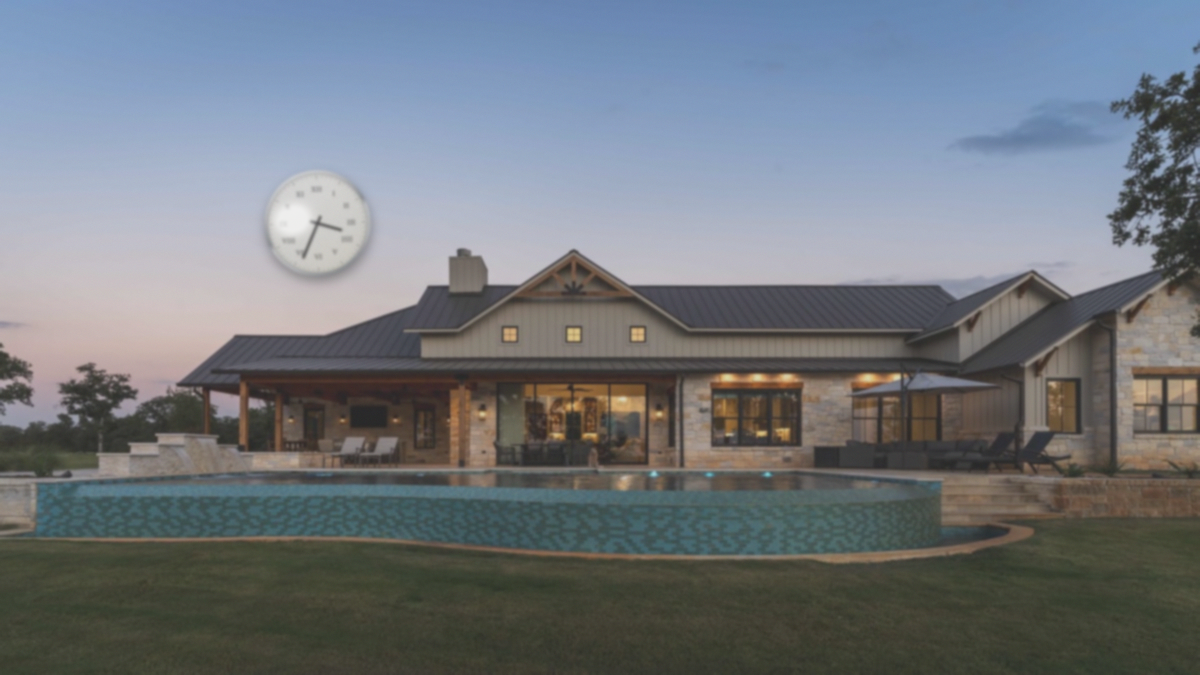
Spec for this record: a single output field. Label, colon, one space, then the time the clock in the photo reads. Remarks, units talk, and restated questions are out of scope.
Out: 3:34
